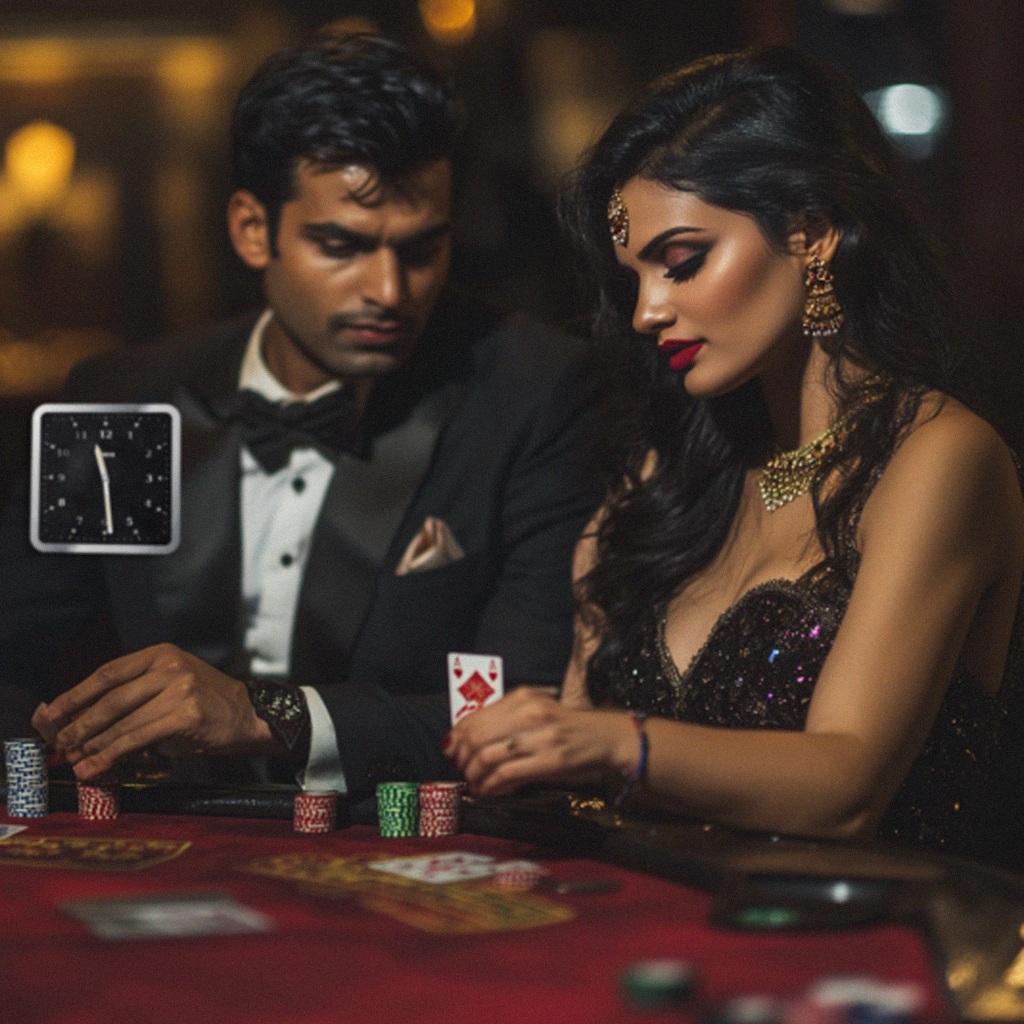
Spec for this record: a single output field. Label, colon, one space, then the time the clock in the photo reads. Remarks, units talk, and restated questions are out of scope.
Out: 11:29
